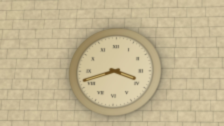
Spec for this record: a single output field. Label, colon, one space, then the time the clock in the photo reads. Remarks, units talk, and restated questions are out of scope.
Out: 3:42
